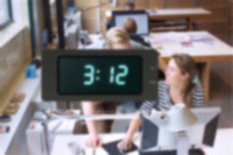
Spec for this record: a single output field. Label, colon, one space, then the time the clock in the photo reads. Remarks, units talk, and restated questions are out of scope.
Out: 3:12
